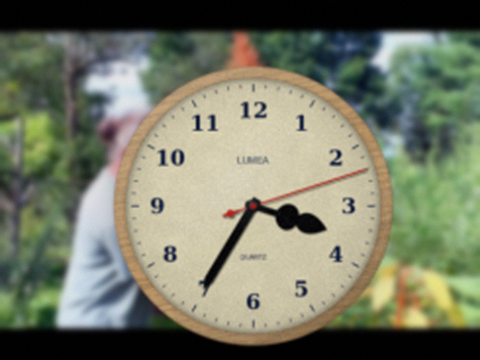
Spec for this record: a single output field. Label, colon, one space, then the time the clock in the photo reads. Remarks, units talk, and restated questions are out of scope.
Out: 3:35:12
